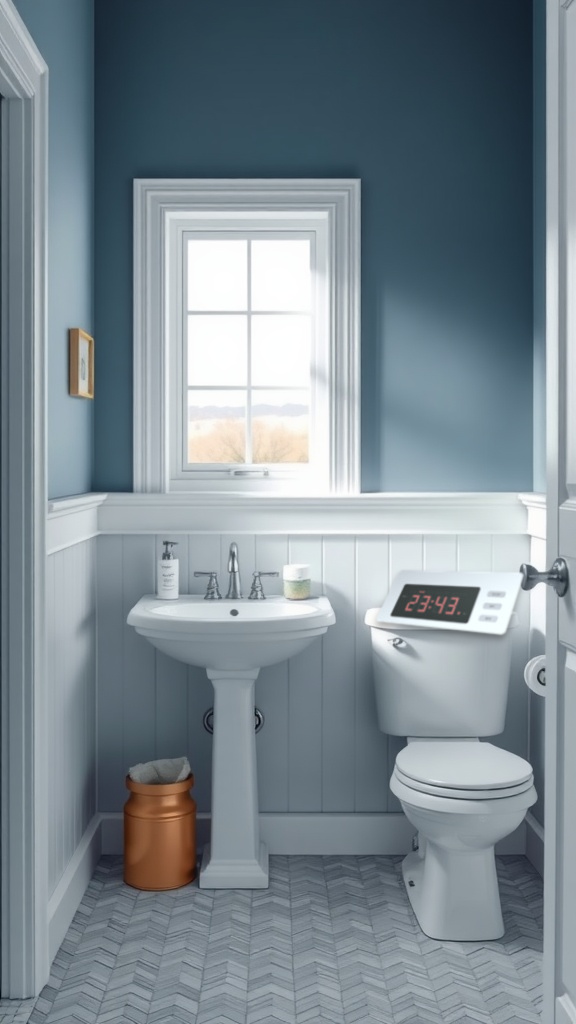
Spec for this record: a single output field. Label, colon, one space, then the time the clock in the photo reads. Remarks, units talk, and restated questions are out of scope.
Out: 23:43
